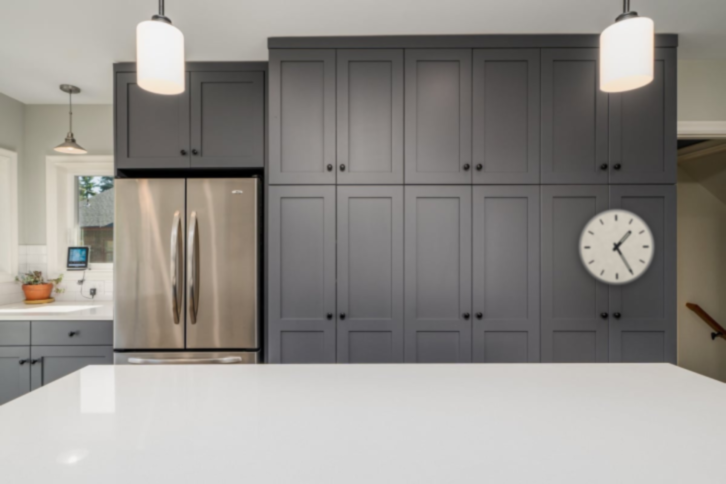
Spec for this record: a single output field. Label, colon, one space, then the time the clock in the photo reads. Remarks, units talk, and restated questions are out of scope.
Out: 1:25
